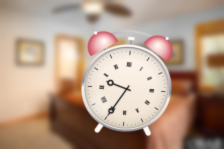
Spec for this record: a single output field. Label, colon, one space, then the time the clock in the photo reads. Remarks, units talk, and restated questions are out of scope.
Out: 9:35
